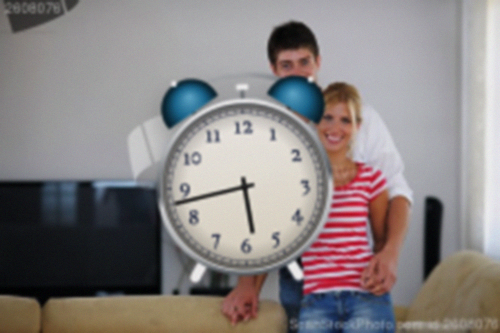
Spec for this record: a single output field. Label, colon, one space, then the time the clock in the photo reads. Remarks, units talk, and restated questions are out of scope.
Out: 5:43
